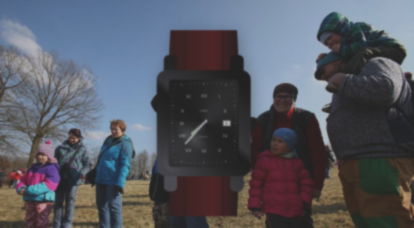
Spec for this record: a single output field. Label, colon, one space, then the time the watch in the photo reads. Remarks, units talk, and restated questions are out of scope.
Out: 7:37
